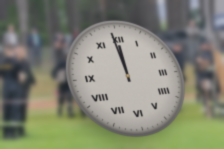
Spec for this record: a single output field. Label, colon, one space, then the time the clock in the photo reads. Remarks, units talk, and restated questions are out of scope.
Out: 11:59
